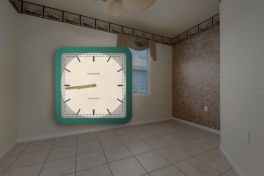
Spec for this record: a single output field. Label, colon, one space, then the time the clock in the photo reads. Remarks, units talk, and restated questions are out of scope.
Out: 8:44
